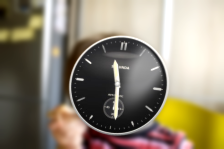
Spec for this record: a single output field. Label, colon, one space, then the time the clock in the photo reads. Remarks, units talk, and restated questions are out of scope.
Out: 11:29
